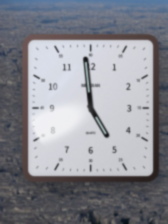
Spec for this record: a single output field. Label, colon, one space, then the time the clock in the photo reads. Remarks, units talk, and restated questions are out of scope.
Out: 4:59
